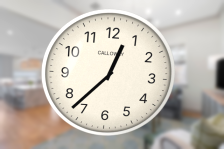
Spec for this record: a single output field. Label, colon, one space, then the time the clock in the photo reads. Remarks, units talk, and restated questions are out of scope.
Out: 12:37
